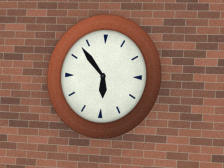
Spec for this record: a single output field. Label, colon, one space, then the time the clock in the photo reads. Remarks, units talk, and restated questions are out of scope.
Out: 5:53
